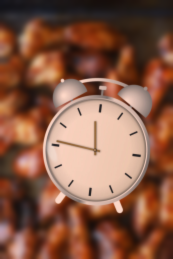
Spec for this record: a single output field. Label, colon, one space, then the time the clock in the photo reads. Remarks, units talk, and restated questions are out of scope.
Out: 11:46
